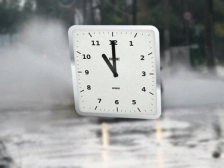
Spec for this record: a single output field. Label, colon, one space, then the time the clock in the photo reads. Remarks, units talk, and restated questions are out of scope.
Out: 11:00
